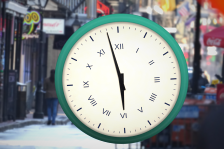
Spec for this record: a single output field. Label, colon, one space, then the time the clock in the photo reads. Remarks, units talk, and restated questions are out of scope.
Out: 5:58
